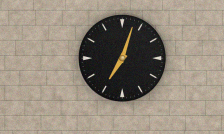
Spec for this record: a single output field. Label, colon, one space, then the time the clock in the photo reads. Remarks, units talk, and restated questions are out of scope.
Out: 7:03
